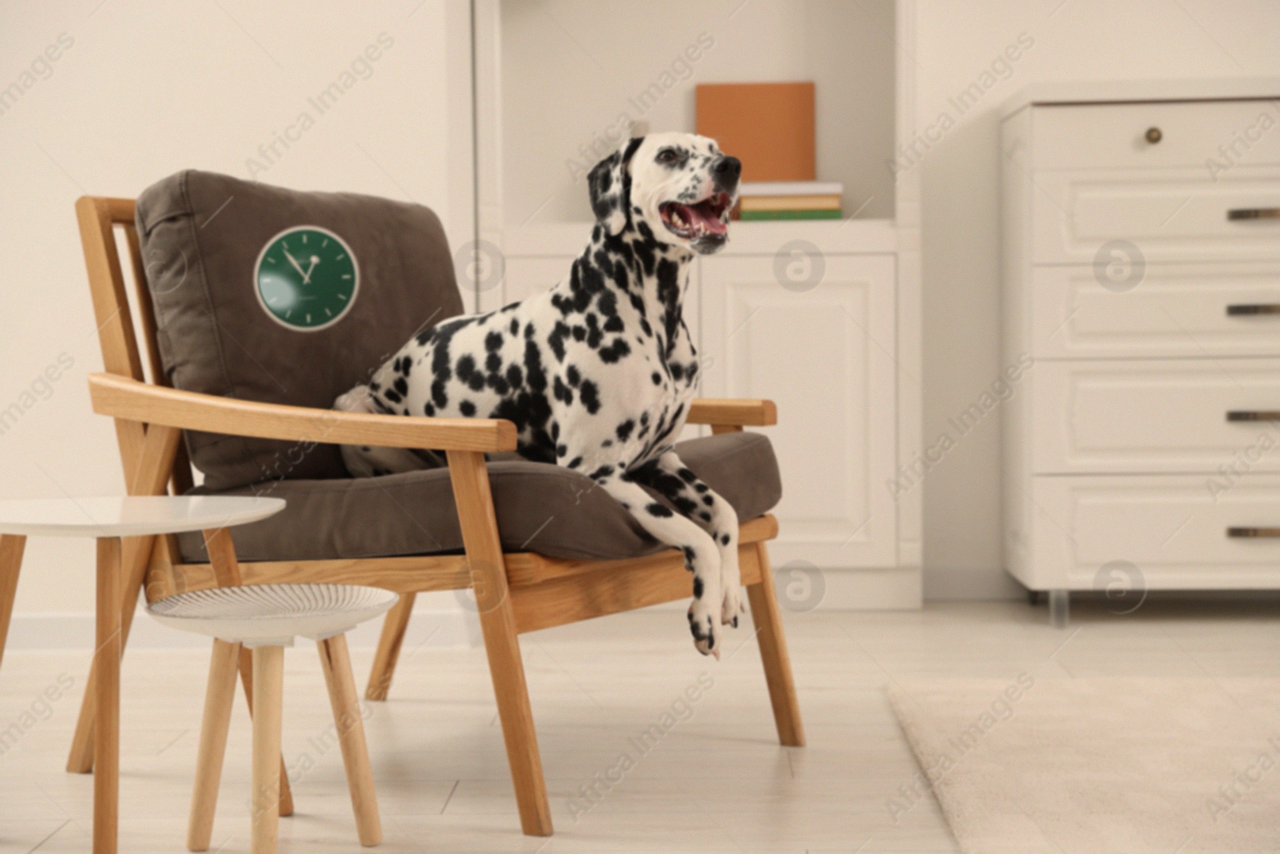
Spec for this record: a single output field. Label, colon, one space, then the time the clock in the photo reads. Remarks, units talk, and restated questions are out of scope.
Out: 12:54
